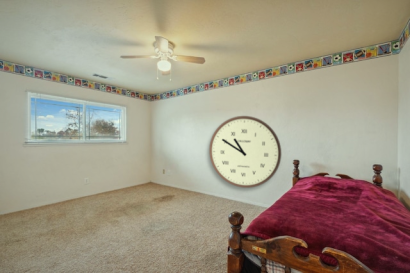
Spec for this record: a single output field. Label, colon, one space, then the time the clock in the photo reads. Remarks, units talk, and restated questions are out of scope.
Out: 10:50
